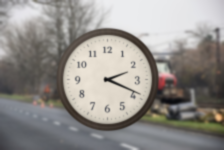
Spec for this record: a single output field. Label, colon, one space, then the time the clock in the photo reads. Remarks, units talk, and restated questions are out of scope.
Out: 2:19
